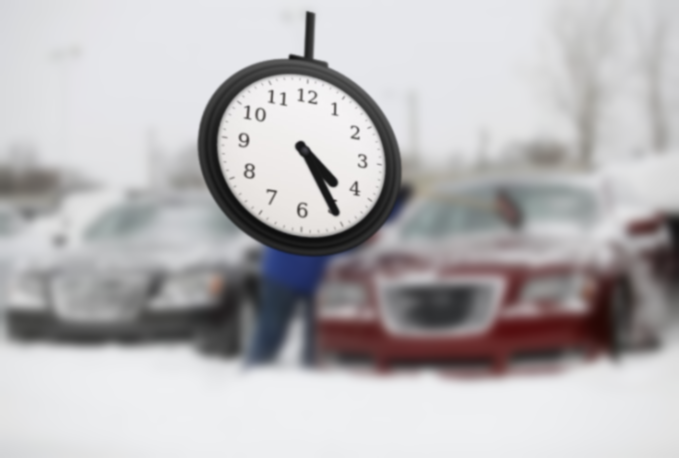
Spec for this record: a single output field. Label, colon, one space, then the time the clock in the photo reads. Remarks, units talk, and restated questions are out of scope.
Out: 4:25
